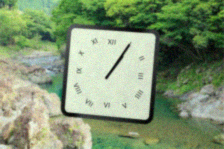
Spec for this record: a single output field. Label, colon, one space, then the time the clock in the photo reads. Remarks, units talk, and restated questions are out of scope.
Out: 1:05
